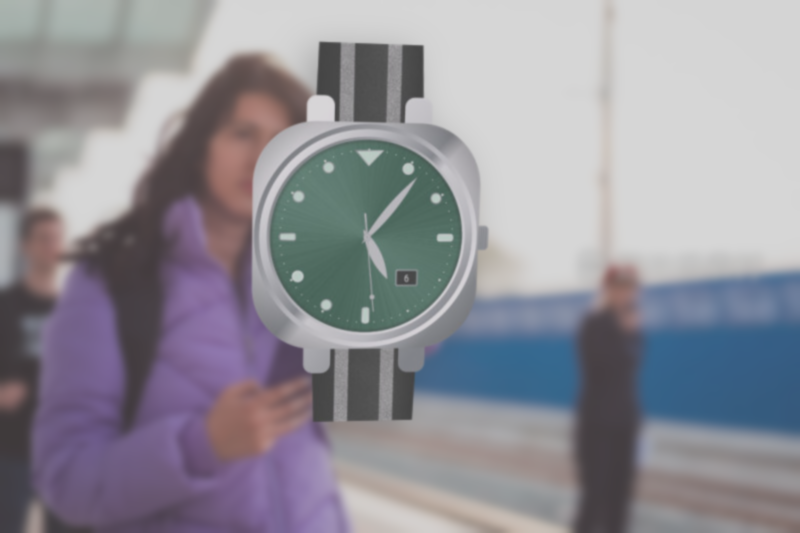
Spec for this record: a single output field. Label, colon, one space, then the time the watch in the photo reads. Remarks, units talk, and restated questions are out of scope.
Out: 5:06:29
